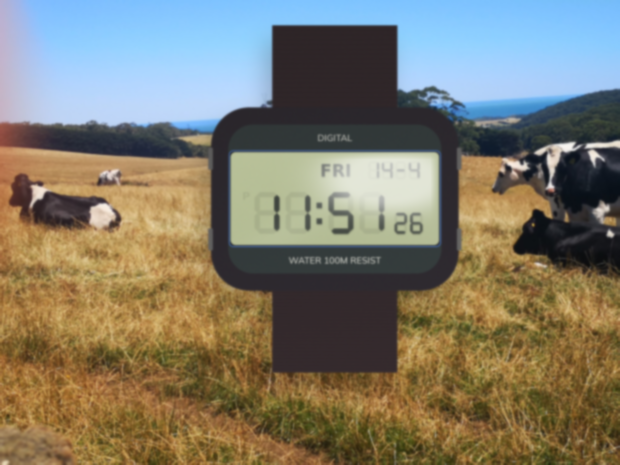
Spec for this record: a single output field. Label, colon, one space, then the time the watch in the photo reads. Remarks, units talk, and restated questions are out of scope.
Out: 11:51:26
